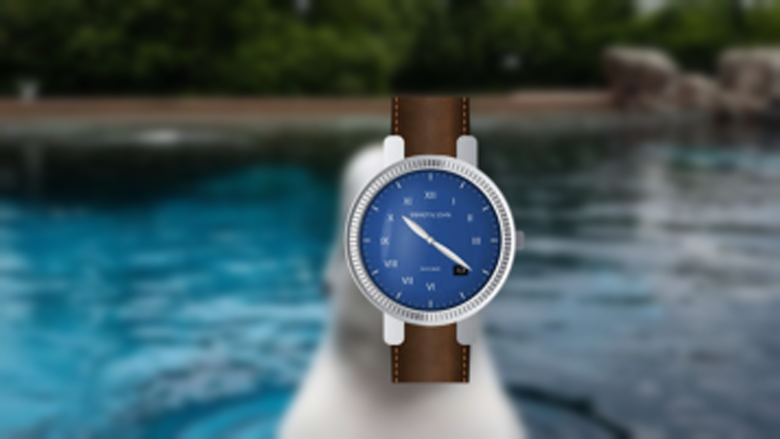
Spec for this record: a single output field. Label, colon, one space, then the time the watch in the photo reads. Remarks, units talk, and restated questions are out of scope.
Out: 10:21
